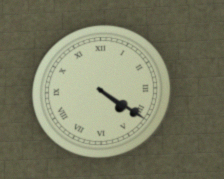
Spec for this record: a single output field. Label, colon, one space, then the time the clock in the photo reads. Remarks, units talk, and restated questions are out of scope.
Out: 4:21
